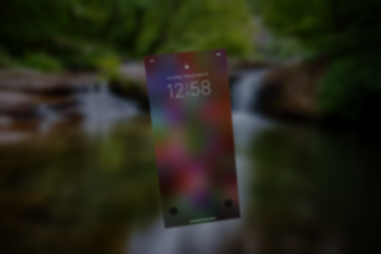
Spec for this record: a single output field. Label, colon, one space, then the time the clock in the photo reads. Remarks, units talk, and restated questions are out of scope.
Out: 12:58
